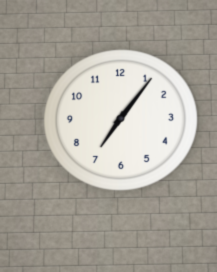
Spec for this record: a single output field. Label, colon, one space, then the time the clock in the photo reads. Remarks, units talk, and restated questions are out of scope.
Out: 7:06
